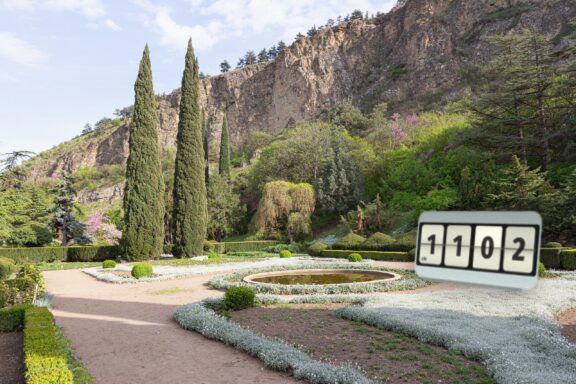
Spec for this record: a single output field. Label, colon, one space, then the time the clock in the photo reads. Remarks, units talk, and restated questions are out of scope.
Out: 11:02
